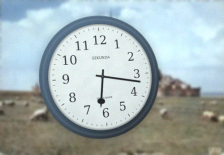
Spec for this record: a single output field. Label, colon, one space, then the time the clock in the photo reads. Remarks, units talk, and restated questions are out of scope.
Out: 6:17
